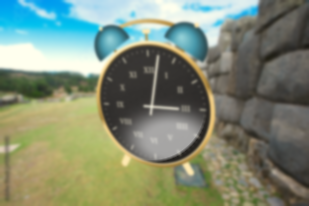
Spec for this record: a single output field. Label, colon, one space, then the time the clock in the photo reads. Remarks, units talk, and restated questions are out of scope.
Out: 3:02
